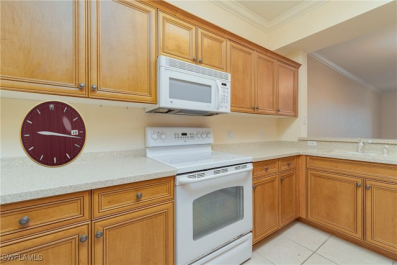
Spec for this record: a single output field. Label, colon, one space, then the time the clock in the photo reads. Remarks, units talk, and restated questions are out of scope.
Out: 9:17
